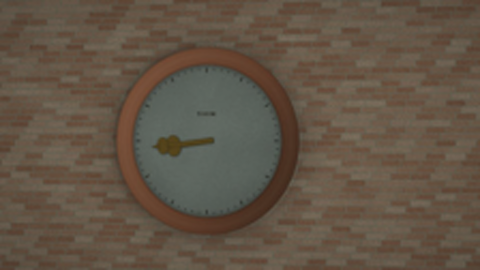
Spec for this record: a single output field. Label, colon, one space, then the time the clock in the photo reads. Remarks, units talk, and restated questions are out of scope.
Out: 8:44
